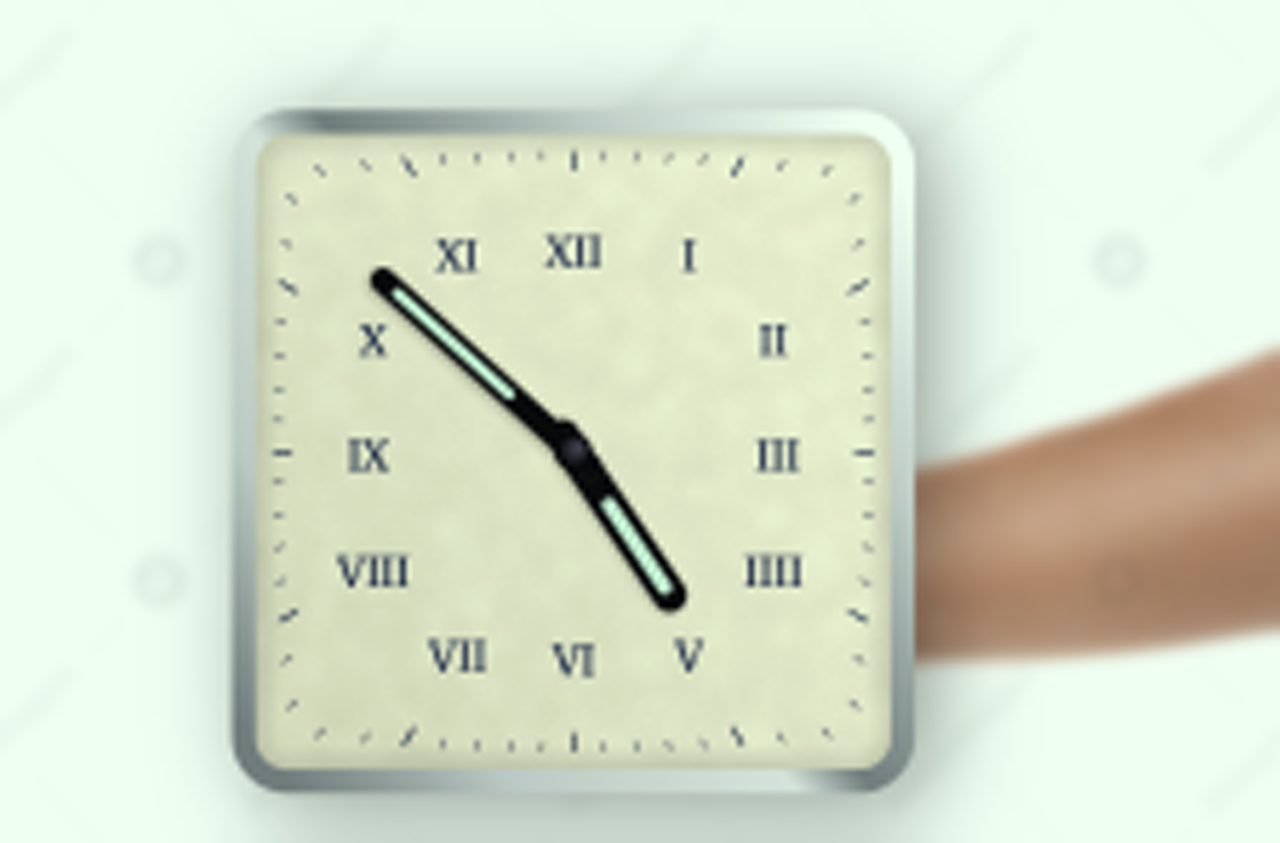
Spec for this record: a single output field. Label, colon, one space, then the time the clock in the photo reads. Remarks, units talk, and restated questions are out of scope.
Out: 4:52
